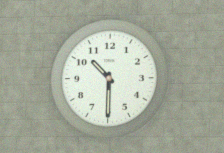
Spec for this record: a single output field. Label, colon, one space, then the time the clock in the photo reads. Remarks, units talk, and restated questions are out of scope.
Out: 10:30
